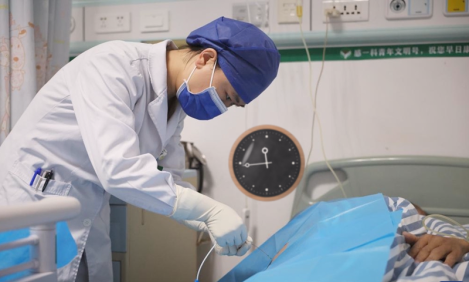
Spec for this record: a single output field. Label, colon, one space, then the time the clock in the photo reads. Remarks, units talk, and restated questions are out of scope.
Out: 11:44
